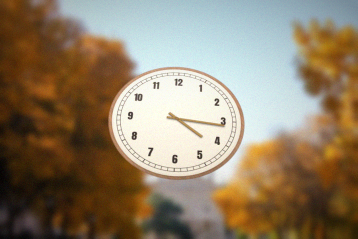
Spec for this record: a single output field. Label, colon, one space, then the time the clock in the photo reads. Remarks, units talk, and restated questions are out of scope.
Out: 4:16
